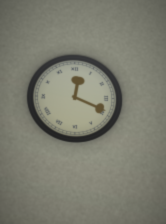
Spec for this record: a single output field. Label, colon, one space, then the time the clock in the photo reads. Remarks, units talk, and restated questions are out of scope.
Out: 12:19
